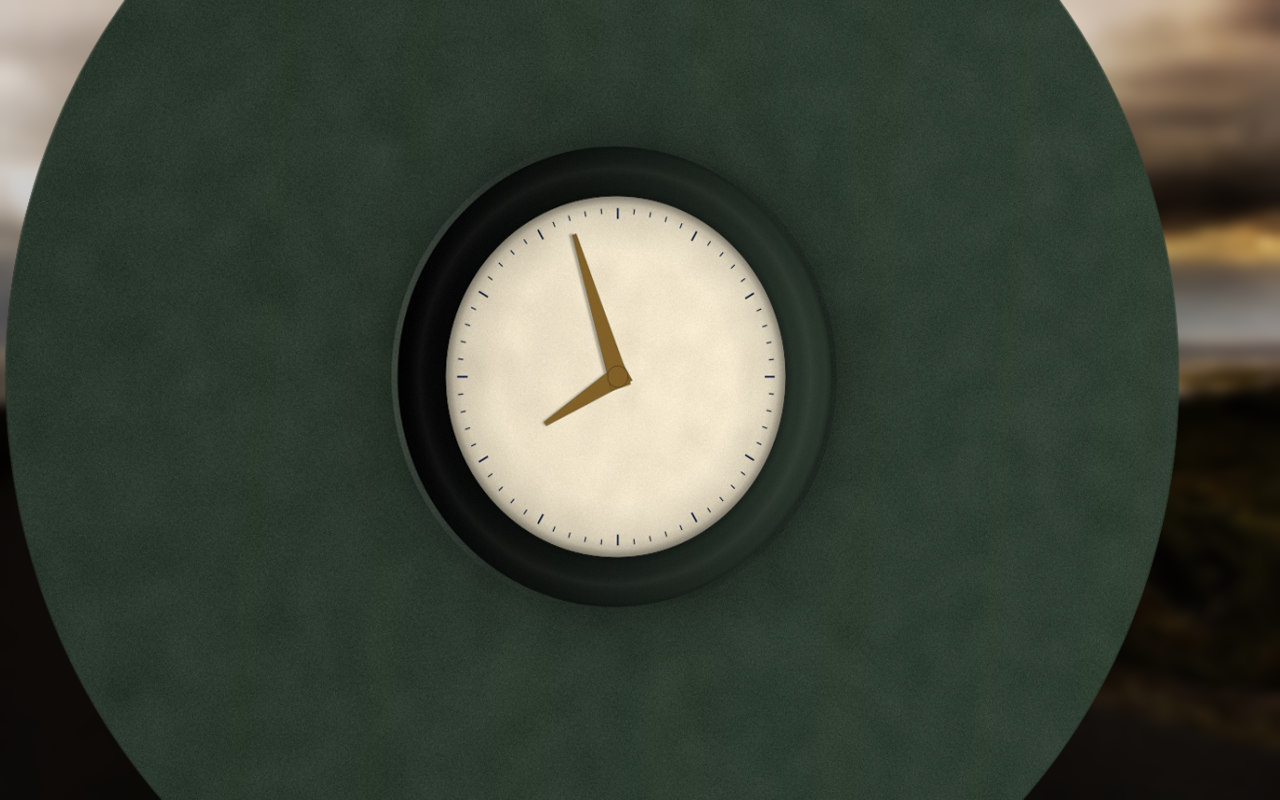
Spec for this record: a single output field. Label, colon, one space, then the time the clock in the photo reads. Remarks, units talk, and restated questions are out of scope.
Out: 7:57
